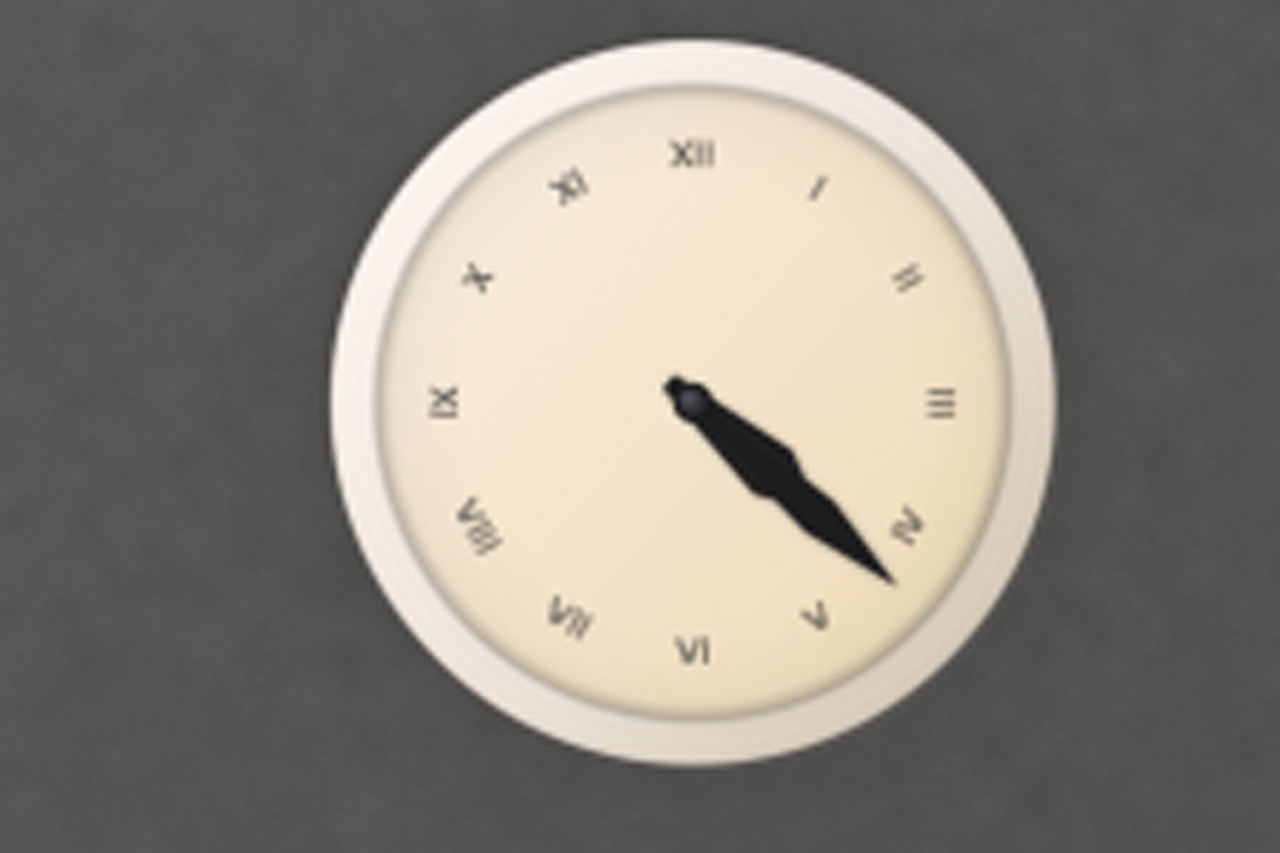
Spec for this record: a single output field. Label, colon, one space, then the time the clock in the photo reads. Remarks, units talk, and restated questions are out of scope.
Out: 4:22
